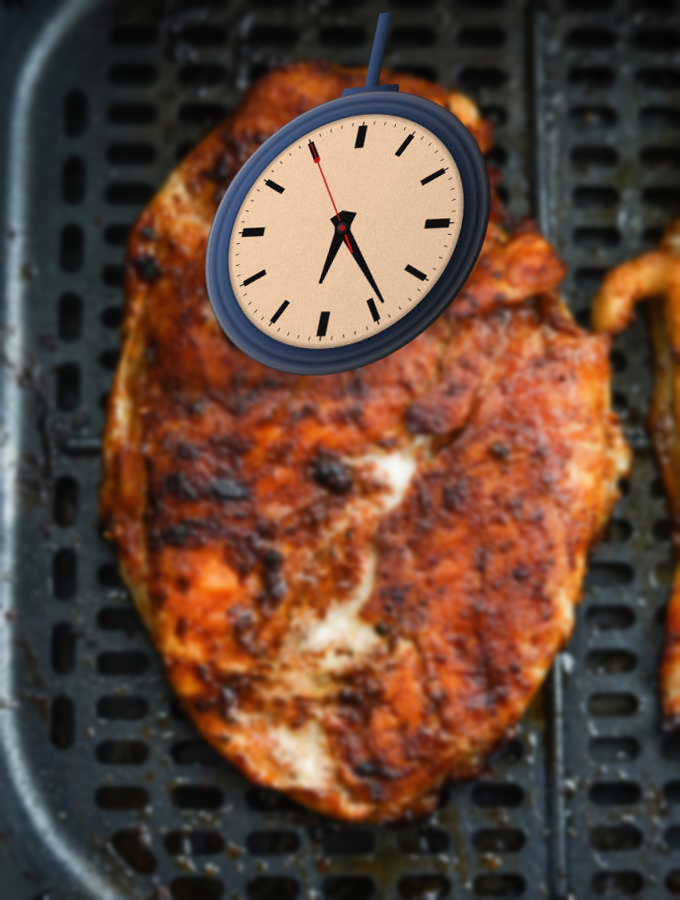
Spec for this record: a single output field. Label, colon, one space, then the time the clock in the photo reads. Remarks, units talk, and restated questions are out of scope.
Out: 6:23:55
